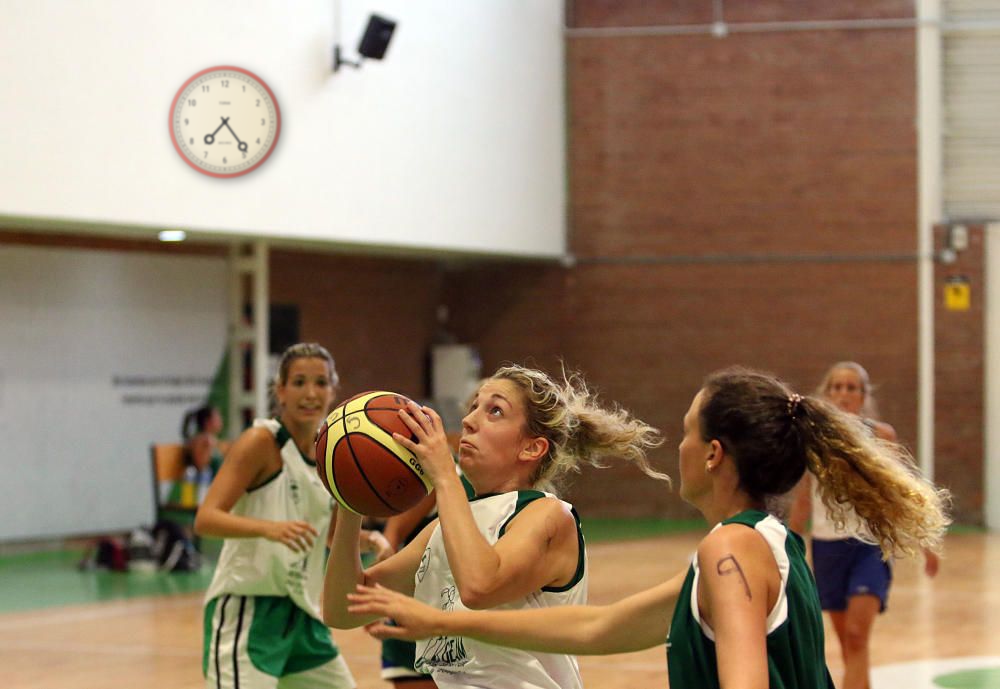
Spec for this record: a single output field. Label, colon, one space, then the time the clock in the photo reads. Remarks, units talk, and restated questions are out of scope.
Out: 7:24
